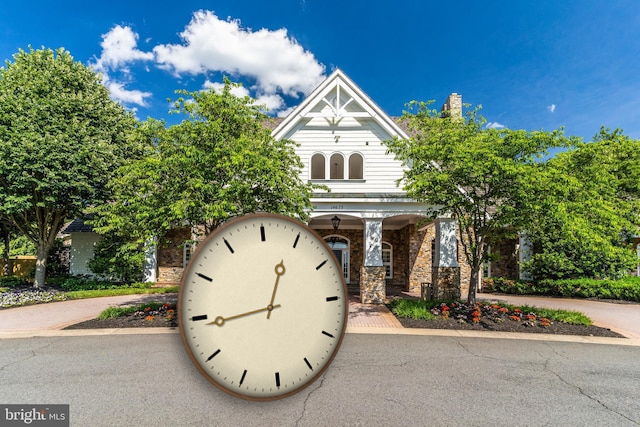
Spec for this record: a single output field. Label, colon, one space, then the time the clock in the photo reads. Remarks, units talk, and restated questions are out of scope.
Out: 12:44
